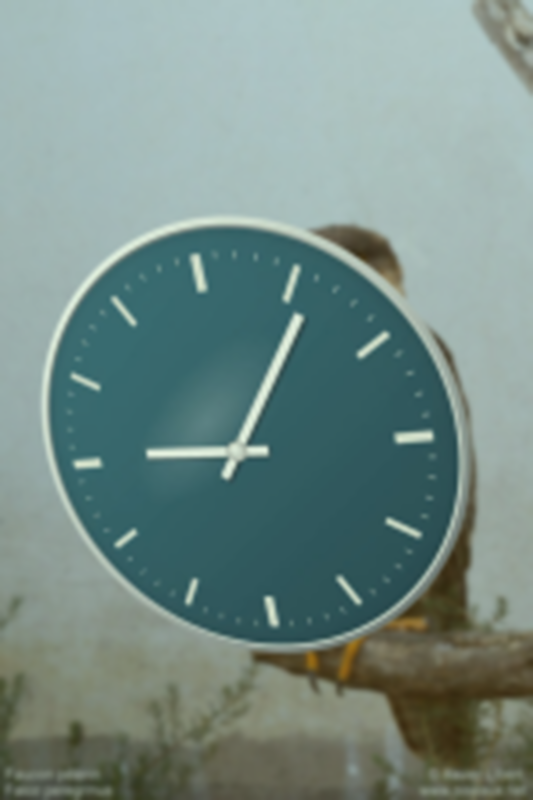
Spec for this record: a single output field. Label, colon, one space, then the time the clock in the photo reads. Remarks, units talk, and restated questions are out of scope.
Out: 9:06
